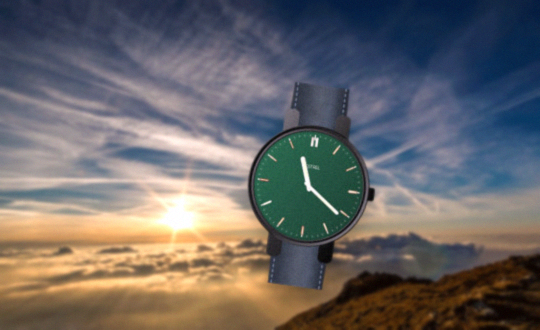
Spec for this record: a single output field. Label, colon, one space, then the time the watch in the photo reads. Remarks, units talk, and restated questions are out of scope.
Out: 11:21
